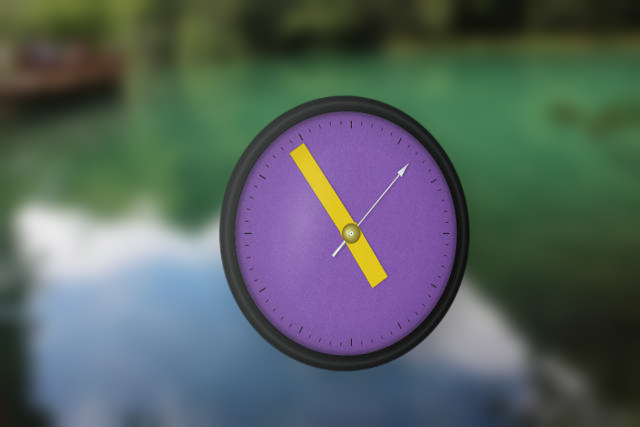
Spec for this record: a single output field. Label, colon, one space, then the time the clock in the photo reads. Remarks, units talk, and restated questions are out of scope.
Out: 4:54:07
